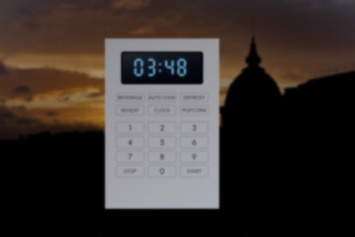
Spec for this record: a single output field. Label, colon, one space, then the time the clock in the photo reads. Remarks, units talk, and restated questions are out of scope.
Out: 3:48
